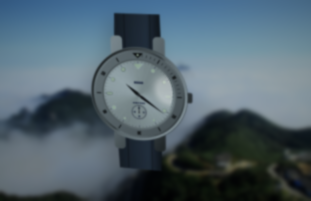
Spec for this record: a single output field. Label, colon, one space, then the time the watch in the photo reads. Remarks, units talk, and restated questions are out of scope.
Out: 10:21
